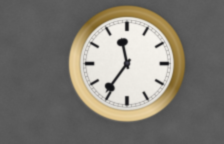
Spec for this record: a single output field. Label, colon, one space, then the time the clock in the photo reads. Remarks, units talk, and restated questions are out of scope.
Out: 11:36
